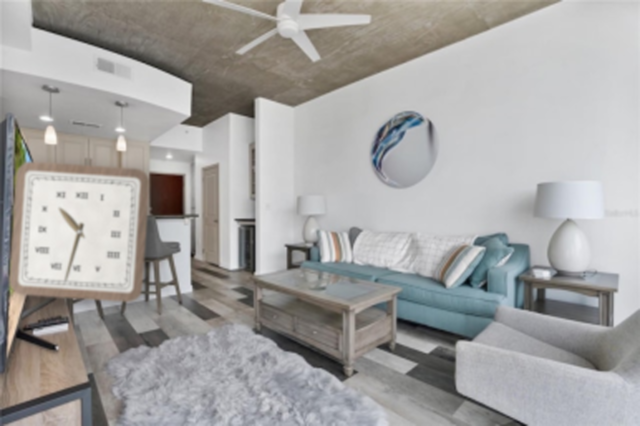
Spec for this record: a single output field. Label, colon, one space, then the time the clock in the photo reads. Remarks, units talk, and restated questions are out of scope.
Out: 10:32
